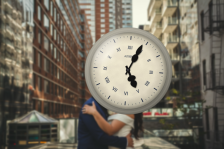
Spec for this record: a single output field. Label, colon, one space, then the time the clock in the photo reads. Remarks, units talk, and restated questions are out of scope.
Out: 5:04
